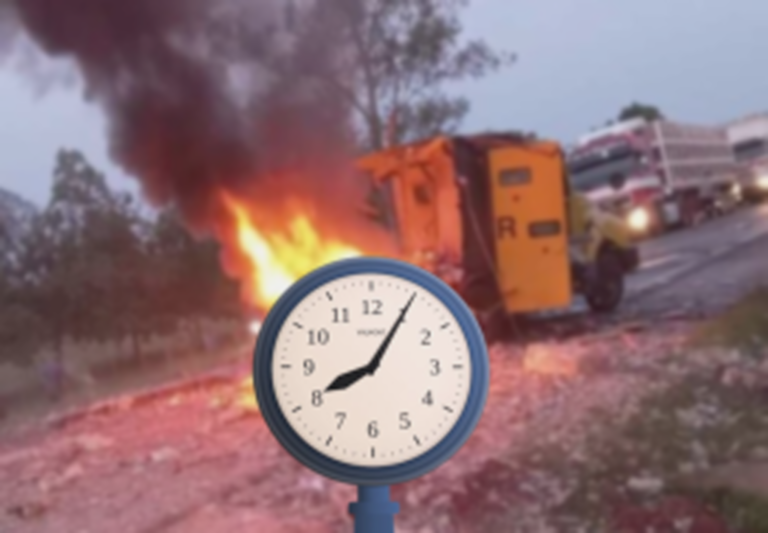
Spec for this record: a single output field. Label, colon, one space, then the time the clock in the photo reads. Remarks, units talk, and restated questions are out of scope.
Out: 8:05
